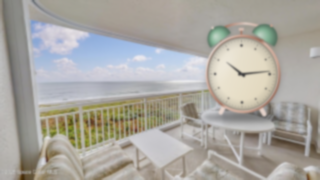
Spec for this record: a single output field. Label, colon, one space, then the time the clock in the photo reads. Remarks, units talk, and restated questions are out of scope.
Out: 10:14
